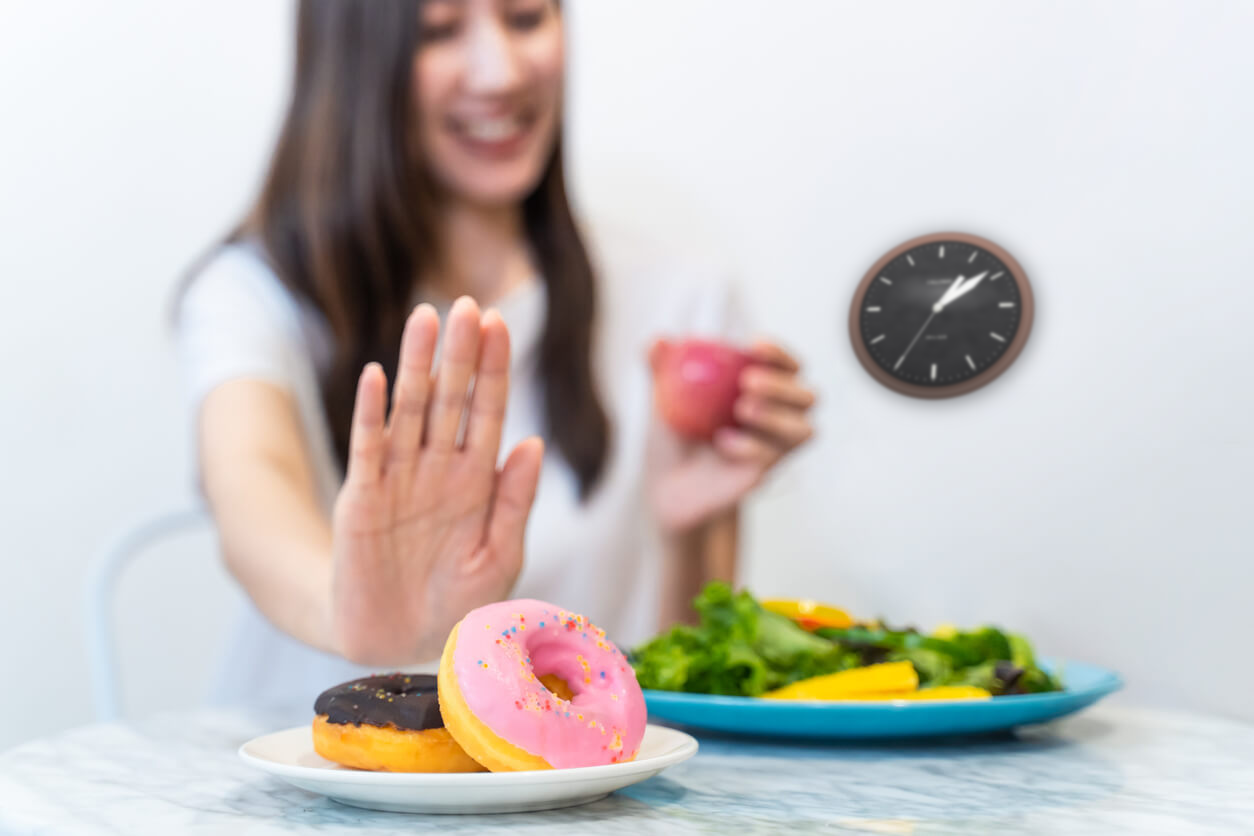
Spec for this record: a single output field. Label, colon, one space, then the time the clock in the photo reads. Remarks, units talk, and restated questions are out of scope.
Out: 1:08:35
